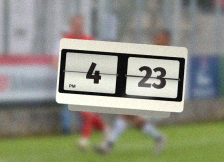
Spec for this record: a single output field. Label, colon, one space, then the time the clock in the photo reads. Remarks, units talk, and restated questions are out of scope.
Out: 4:23
